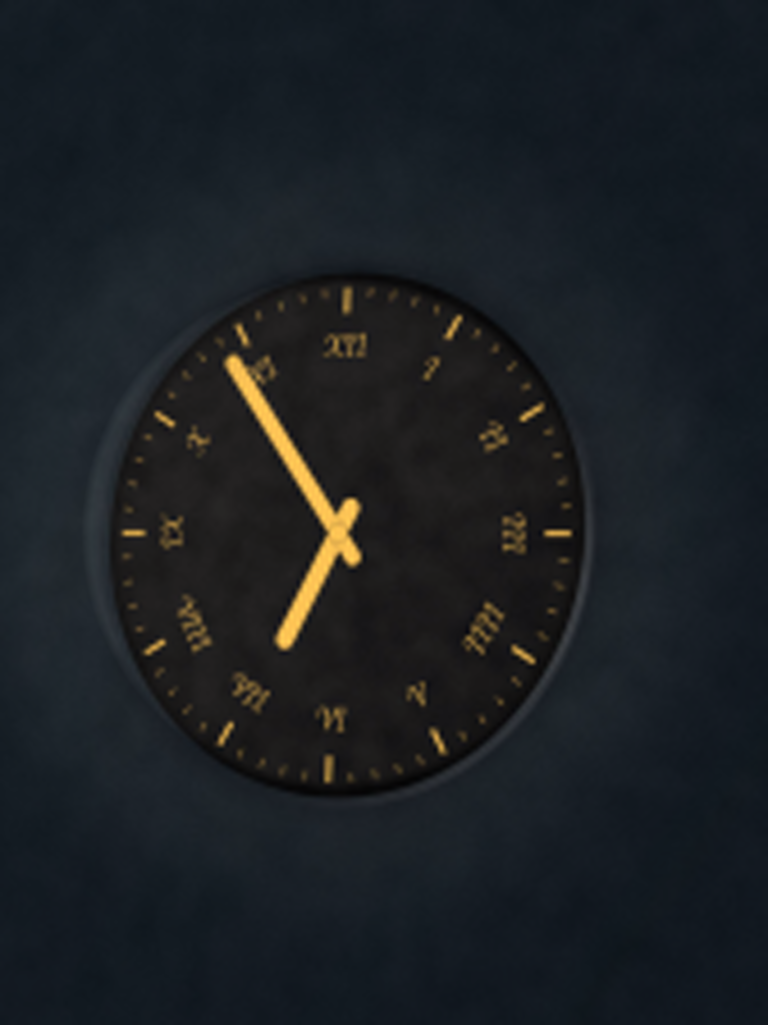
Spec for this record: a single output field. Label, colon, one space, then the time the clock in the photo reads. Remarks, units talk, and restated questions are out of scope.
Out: 6:54
